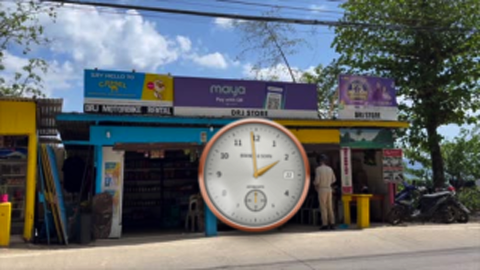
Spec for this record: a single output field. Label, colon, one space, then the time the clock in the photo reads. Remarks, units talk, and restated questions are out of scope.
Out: 1:59
